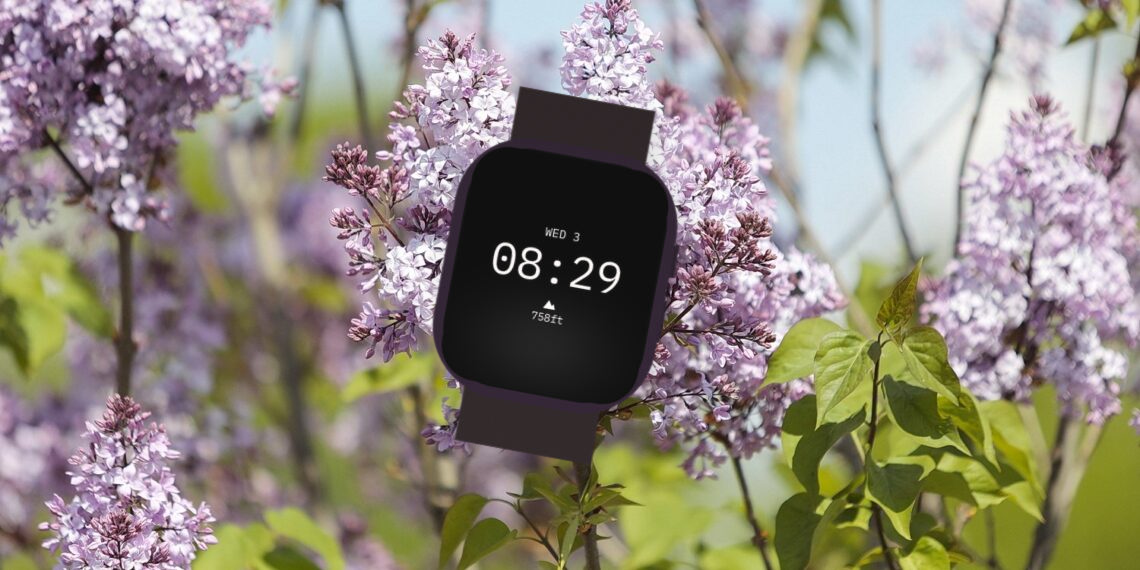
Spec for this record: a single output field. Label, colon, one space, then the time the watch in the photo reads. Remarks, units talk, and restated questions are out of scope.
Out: 8:29
